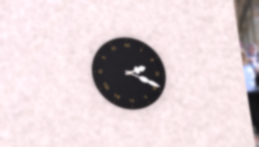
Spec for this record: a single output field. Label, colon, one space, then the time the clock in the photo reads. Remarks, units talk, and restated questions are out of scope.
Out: 2:19
